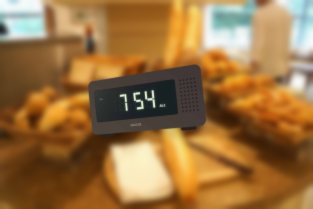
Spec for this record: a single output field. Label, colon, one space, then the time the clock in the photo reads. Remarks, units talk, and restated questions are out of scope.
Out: 7:54
